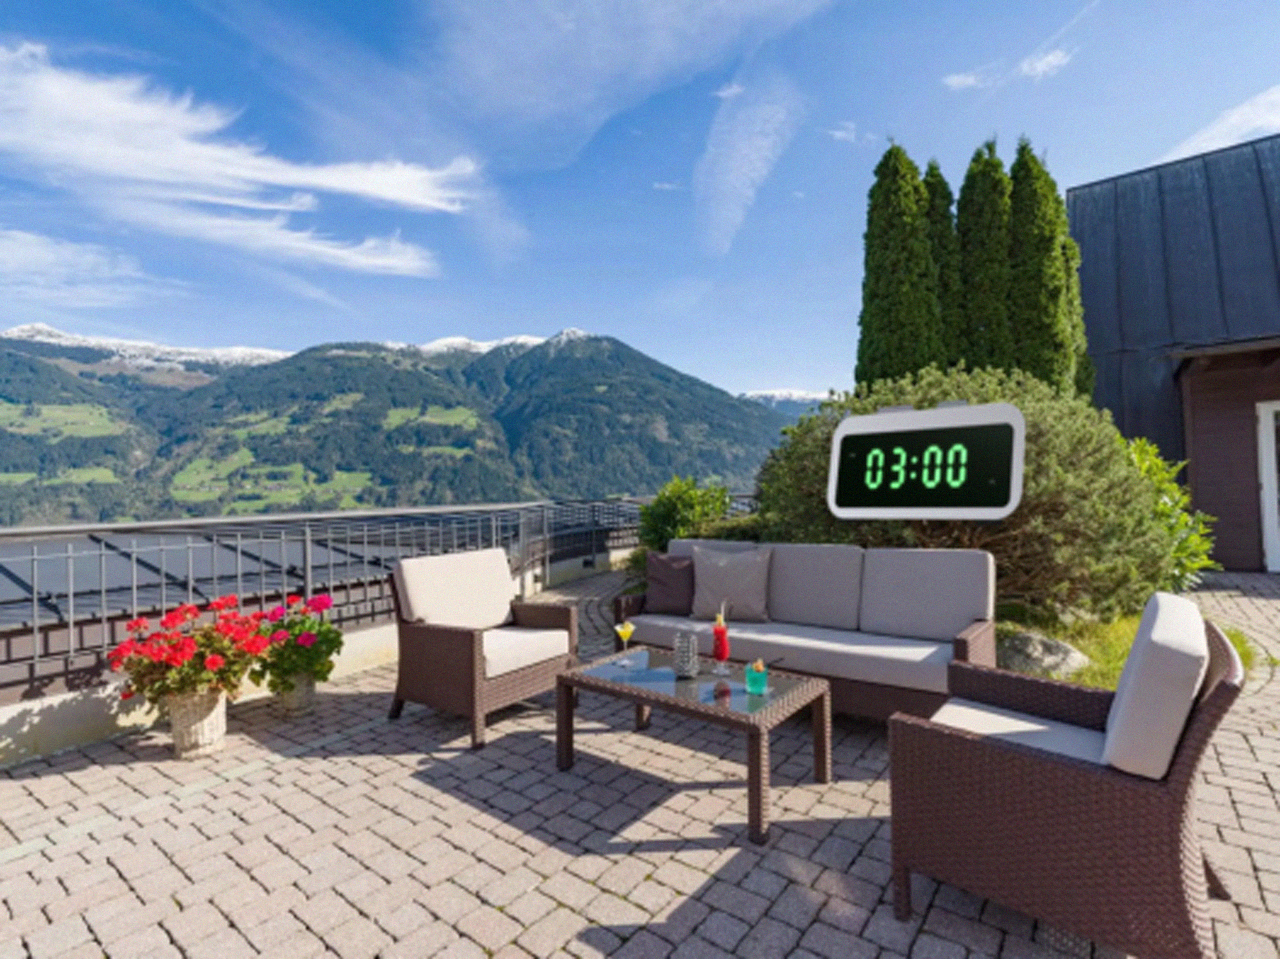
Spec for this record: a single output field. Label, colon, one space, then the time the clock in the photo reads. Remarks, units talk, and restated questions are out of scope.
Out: 3:00
